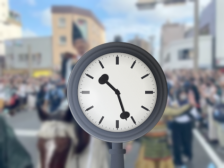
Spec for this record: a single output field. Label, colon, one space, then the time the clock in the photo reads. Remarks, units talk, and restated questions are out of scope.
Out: 10:27
